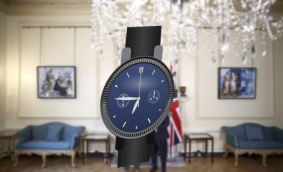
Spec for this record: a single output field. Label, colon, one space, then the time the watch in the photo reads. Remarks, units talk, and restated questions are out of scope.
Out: 6:46
